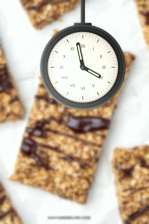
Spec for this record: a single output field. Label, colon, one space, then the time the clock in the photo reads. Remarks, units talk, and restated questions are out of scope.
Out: 3:58
